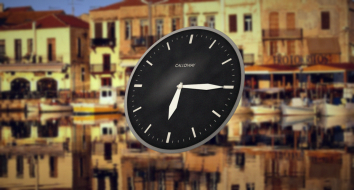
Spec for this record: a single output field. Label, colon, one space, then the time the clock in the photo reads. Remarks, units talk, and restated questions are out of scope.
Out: 6:15
